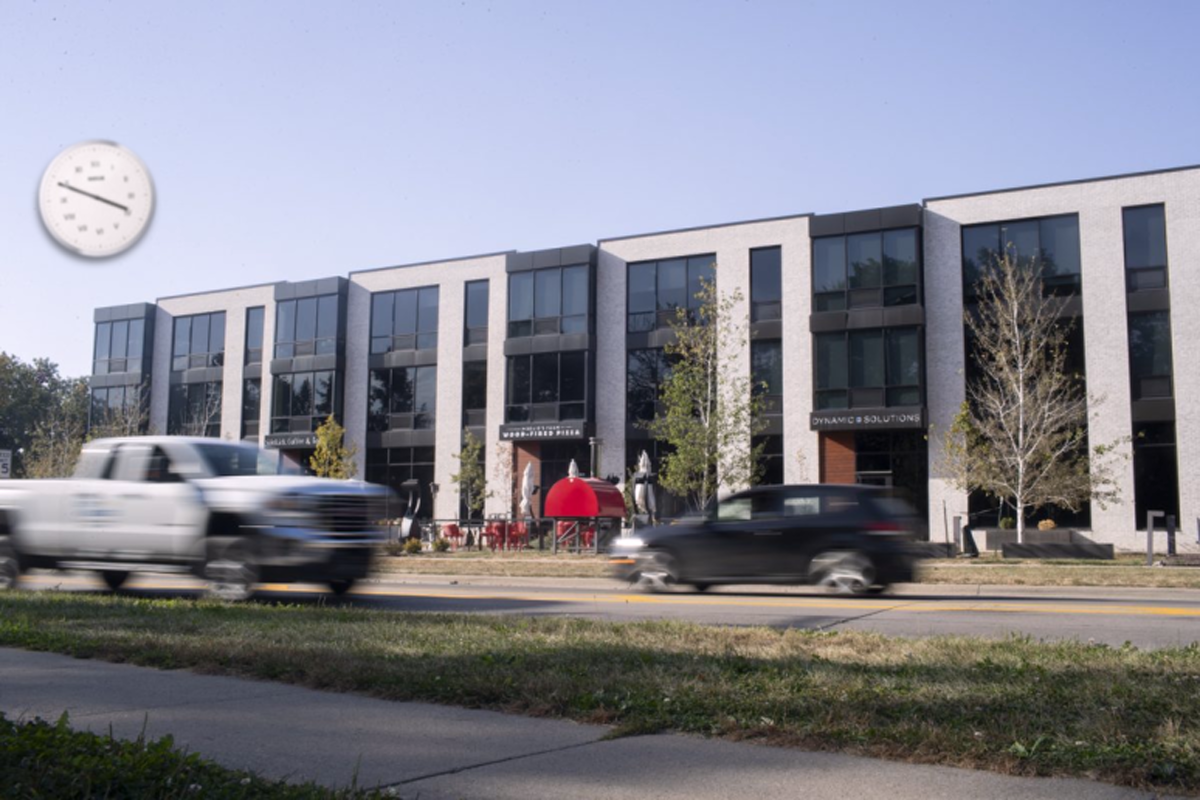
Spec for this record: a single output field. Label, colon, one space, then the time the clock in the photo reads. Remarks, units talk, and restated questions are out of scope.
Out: 3:49
